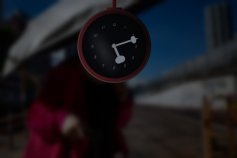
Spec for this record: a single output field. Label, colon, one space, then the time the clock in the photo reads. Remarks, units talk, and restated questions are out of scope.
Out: 5:12
